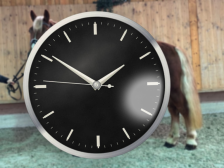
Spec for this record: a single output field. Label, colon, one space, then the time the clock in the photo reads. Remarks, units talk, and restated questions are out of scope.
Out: 1:50:46
